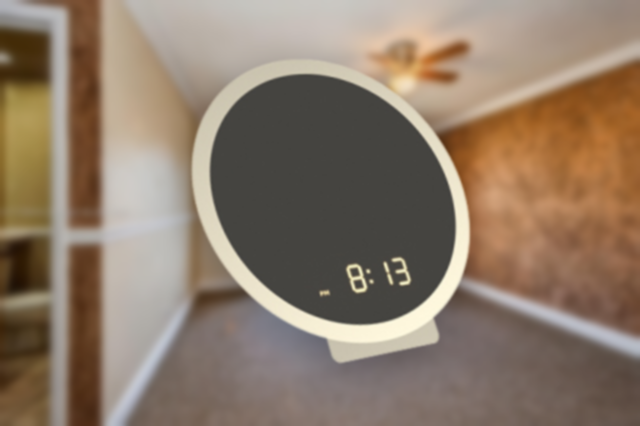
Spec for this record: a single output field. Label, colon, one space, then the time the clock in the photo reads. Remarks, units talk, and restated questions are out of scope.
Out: 8:13
